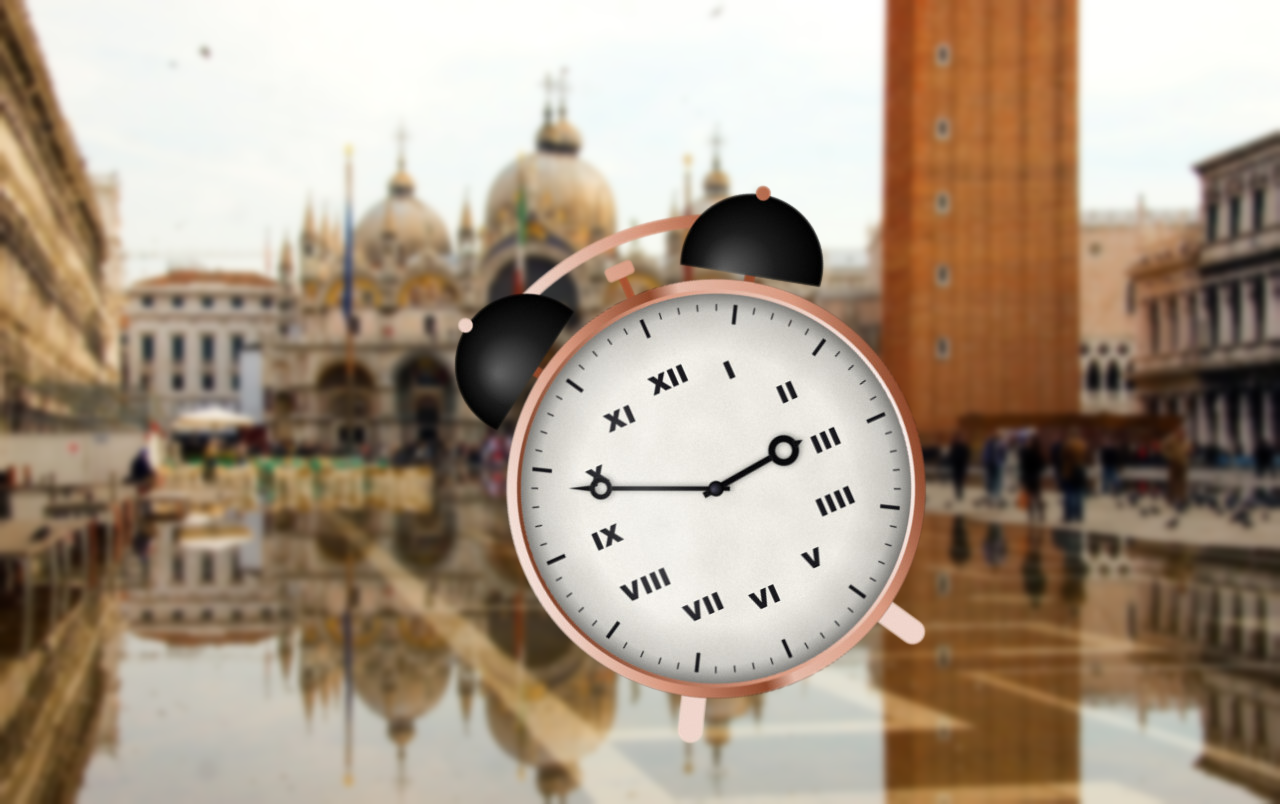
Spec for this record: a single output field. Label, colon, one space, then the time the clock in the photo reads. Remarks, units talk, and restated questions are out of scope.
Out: 2:49
